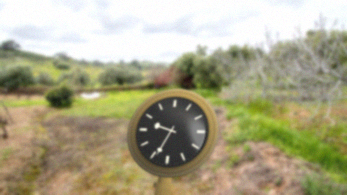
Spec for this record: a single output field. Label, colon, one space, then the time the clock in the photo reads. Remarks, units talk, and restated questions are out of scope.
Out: 9:34
